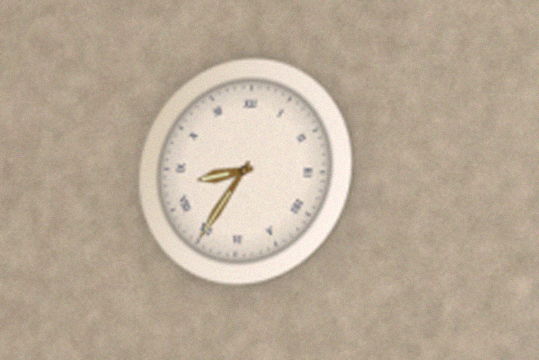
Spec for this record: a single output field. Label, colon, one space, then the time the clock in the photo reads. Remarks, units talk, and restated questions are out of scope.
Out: 8:35
